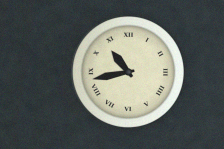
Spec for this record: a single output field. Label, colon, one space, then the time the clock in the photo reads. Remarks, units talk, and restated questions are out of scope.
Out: 10:43
